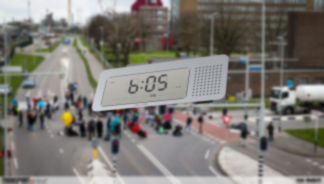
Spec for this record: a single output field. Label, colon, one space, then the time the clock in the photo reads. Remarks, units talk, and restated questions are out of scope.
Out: 6:05
